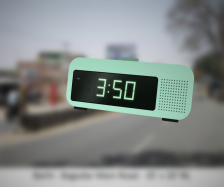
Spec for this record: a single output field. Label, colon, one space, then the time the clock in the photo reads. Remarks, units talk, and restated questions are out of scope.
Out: 3:50
